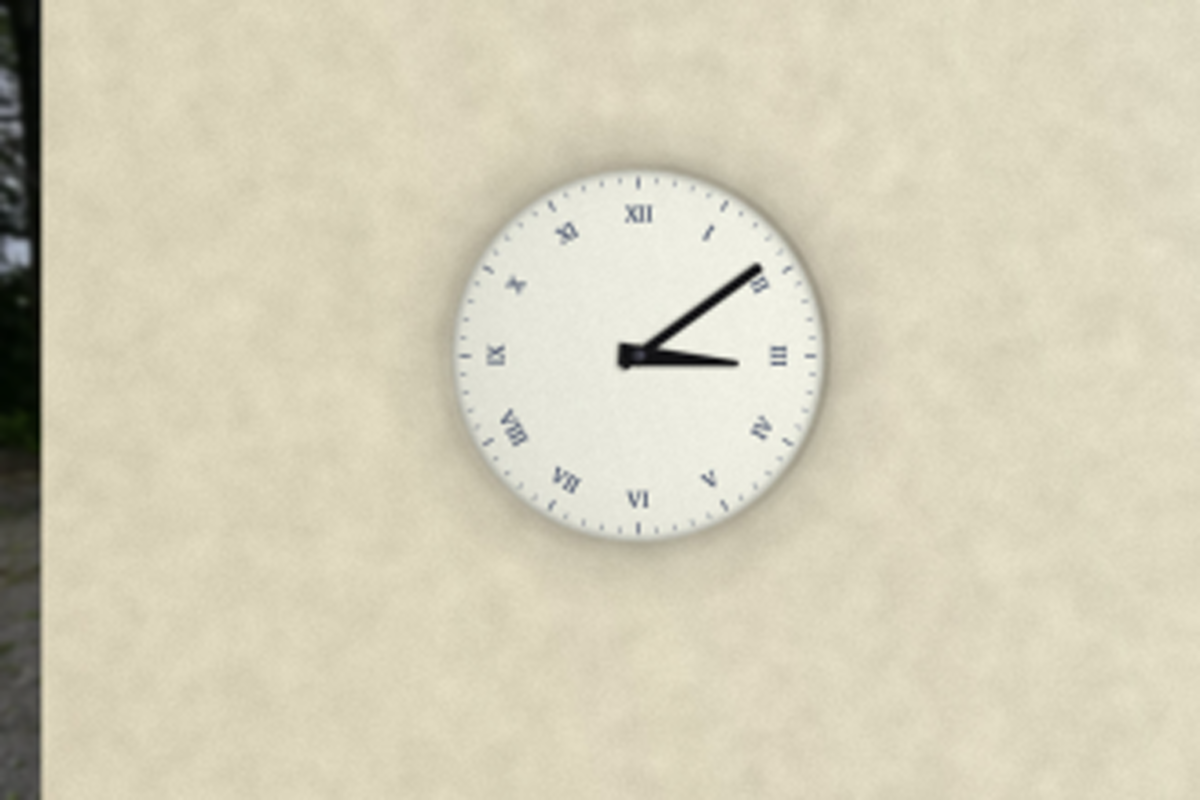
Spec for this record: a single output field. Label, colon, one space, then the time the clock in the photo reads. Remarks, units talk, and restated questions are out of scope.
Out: 3:09
